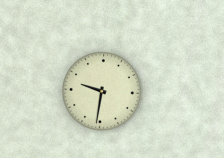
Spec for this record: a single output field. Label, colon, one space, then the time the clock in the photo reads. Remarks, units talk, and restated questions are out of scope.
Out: 9:31
